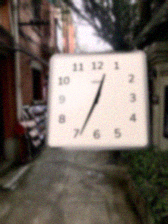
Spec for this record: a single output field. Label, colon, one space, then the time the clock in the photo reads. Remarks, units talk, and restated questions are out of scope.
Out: 12:34
